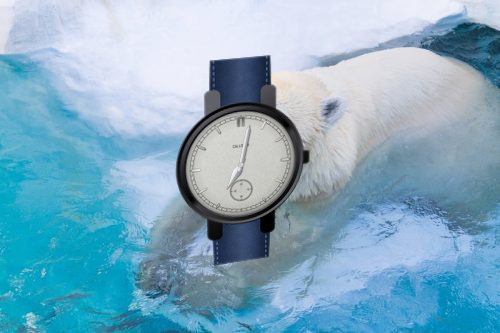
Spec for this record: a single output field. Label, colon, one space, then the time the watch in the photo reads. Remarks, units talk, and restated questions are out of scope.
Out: 7:02
